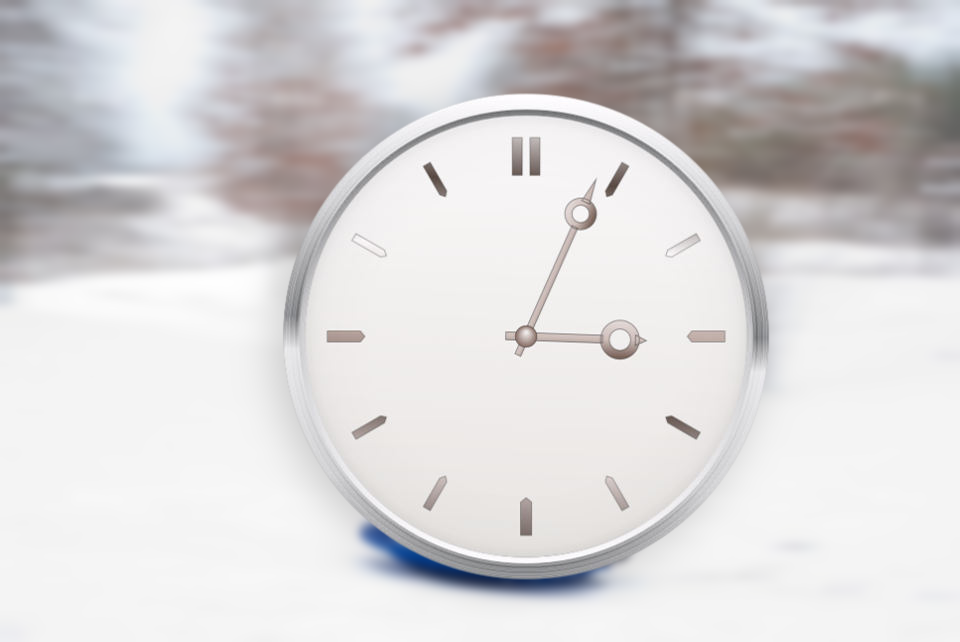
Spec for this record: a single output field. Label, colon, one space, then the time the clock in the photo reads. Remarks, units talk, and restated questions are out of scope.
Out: 3:04
